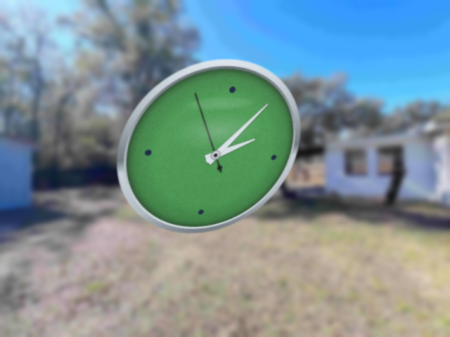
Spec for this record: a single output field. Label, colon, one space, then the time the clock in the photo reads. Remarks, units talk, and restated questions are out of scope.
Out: 2:05:55
